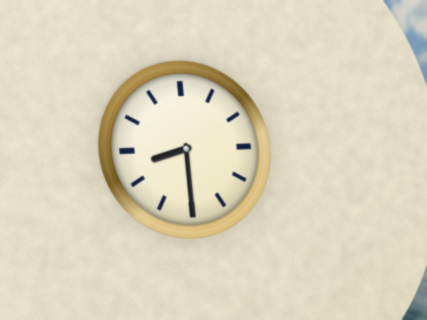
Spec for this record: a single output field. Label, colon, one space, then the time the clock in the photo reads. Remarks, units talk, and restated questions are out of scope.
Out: 8:30
